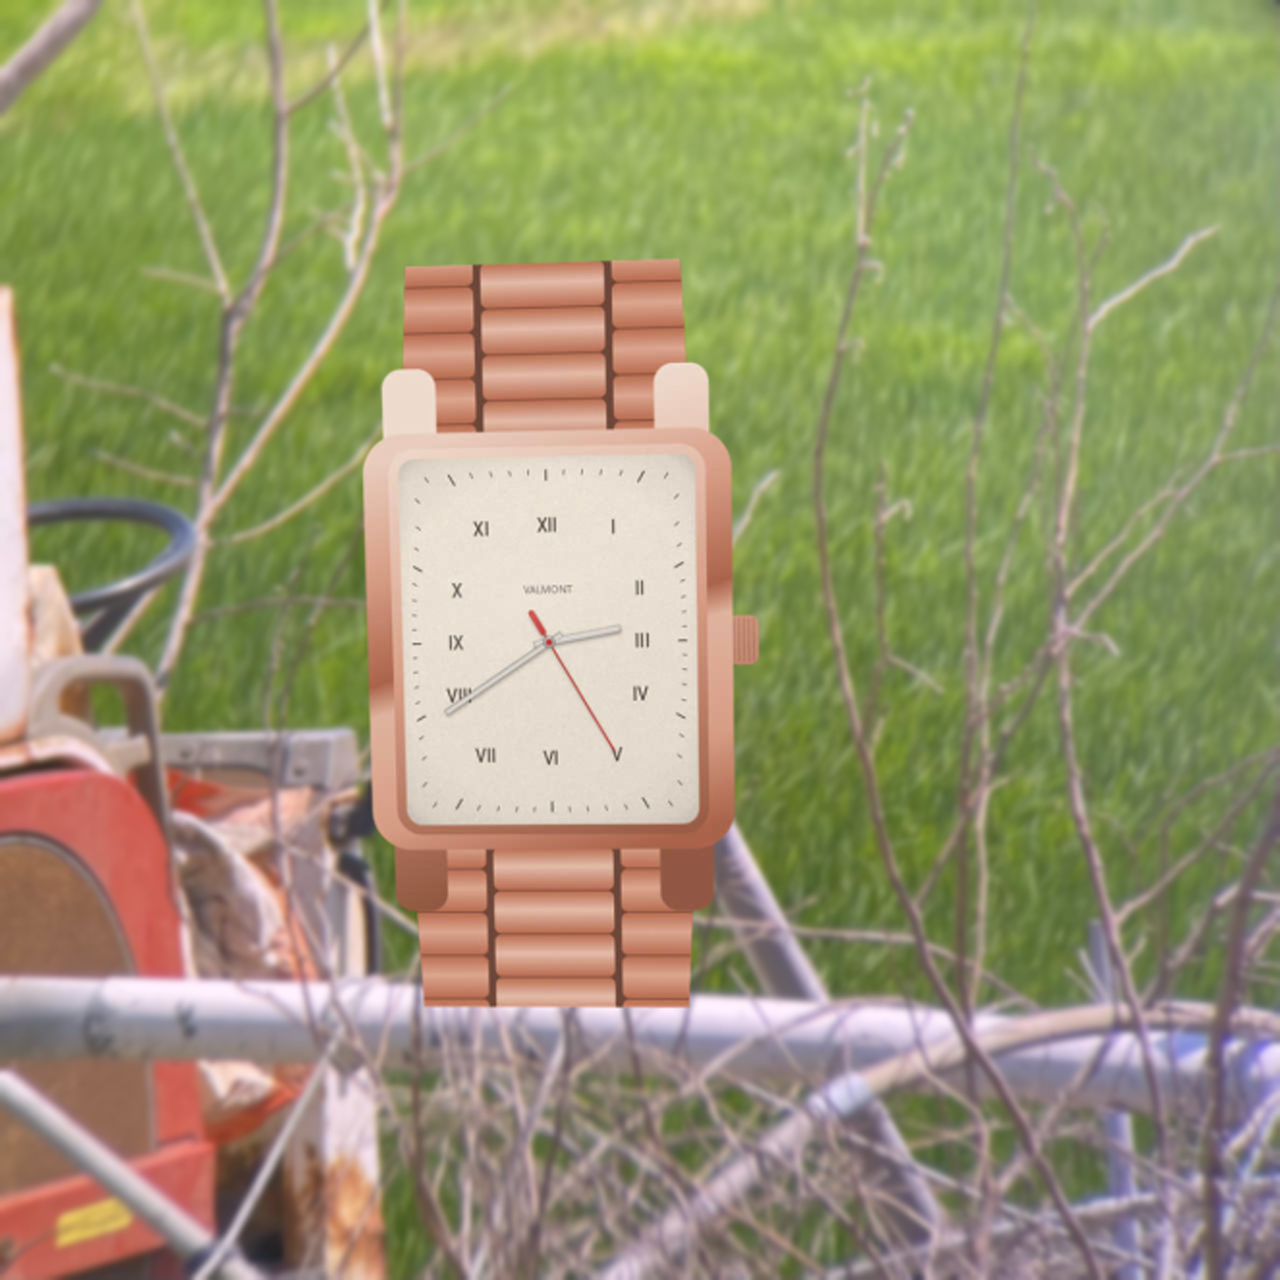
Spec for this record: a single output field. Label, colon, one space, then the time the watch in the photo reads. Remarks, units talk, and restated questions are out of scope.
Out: 2:39:25
